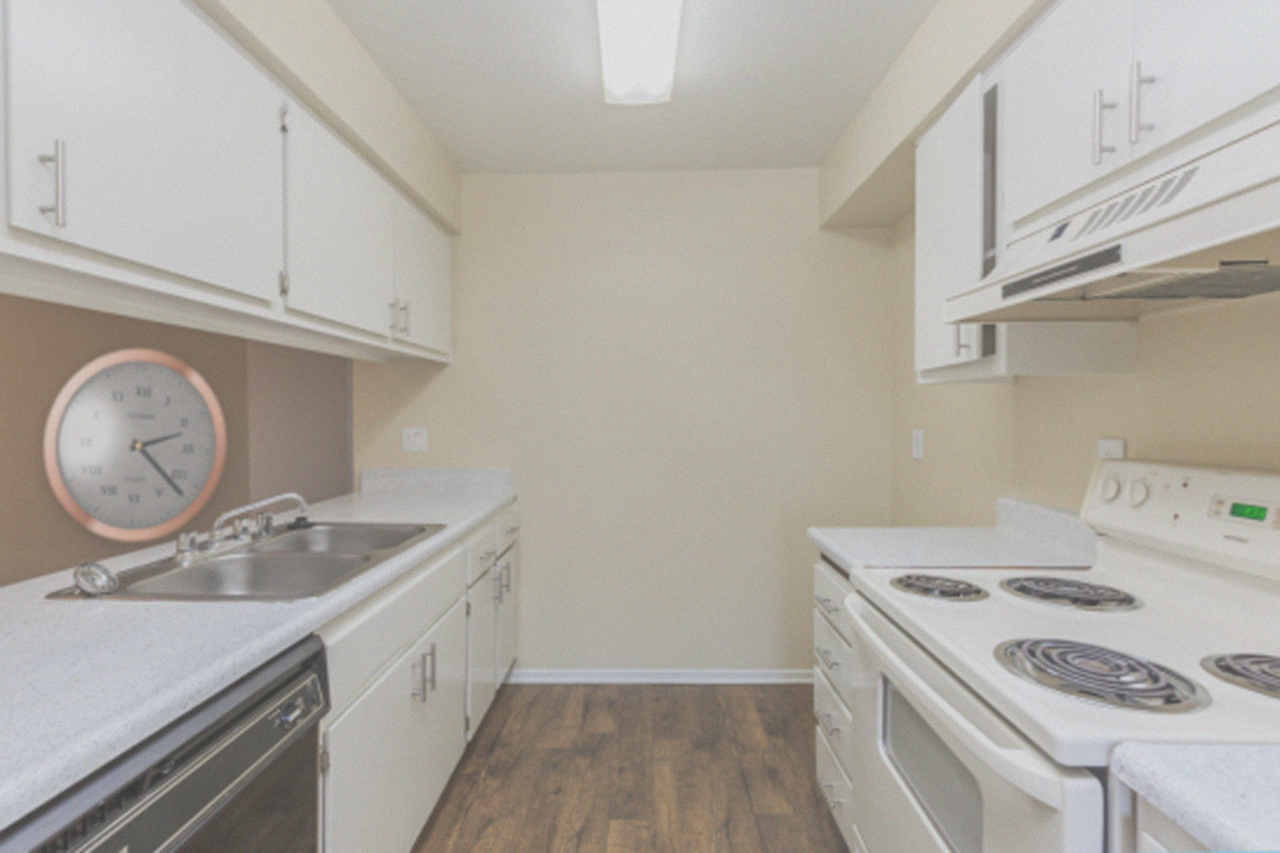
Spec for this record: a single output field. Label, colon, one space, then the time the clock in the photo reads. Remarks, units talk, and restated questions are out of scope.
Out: 2:22
